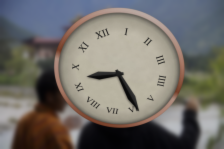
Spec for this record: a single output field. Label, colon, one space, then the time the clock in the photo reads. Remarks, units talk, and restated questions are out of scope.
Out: 9:29
